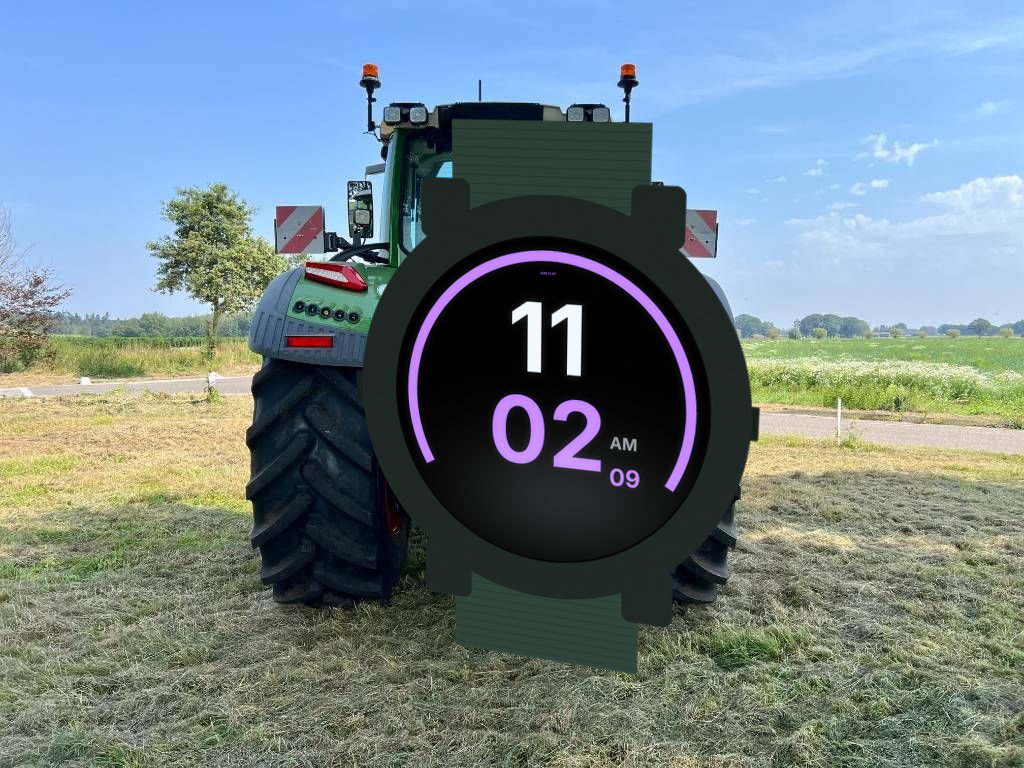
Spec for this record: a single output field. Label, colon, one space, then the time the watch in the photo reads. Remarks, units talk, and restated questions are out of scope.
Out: 11:02:09
